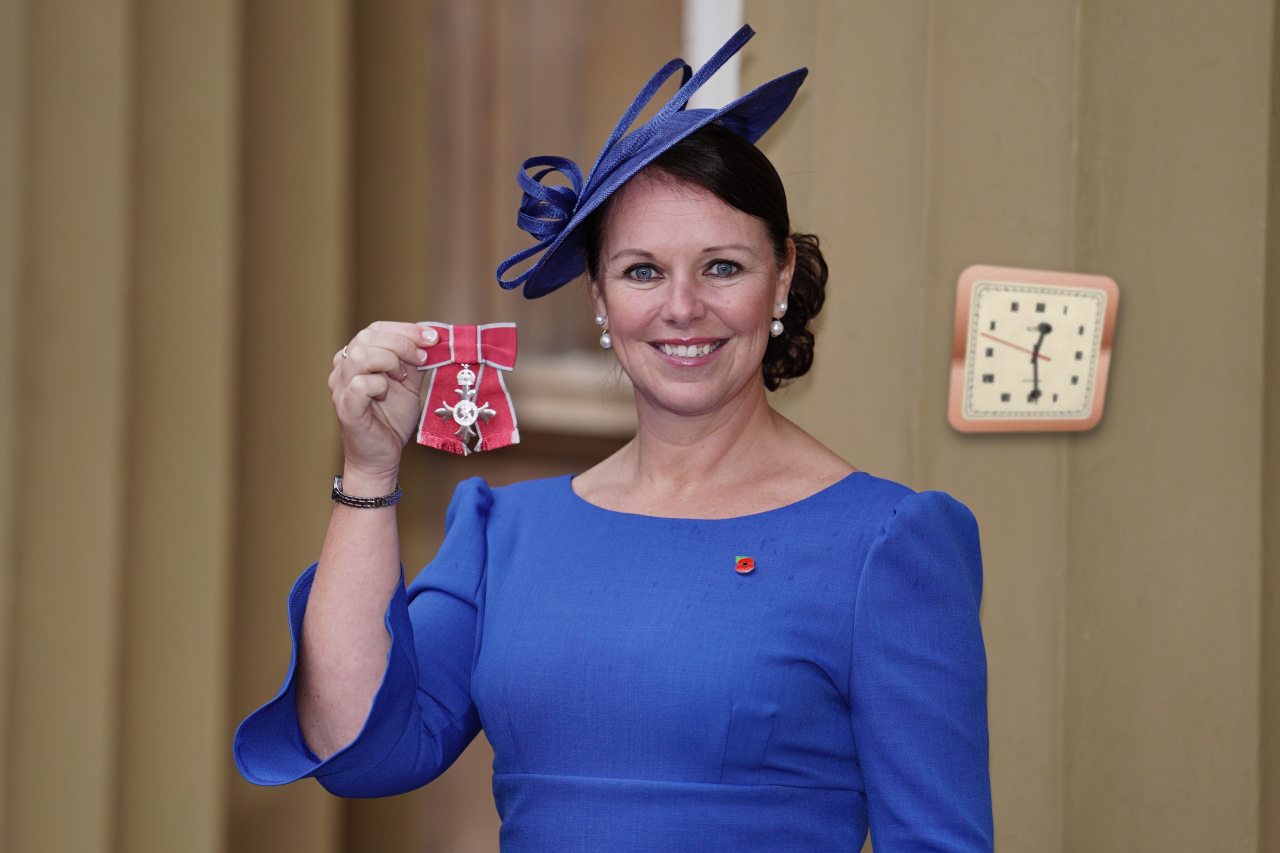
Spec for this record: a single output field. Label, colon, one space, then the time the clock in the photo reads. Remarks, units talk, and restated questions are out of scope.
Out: 12:28:48
